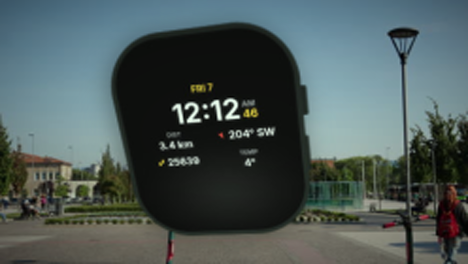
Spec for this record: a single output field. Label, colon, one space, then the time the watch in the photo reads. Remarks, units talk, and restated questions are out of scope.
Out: 12:12
